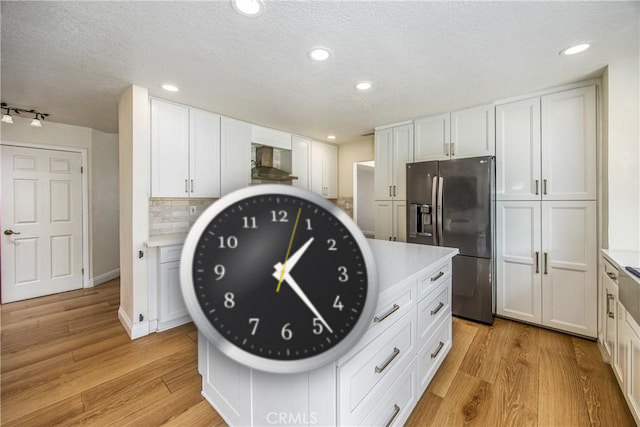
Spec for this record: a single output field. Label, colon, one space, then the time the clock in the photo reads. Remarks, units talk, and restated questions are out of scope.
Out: 1:24:03
